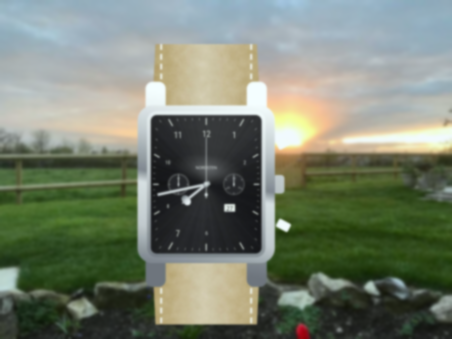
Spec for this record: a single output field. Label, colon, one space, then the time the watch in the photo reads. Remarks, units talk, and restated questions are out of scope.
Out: 7:43
